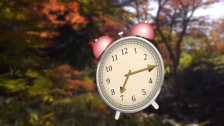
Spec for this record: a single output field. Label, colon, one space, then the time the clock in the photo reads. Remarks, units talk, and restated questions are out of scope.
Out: 7:15
